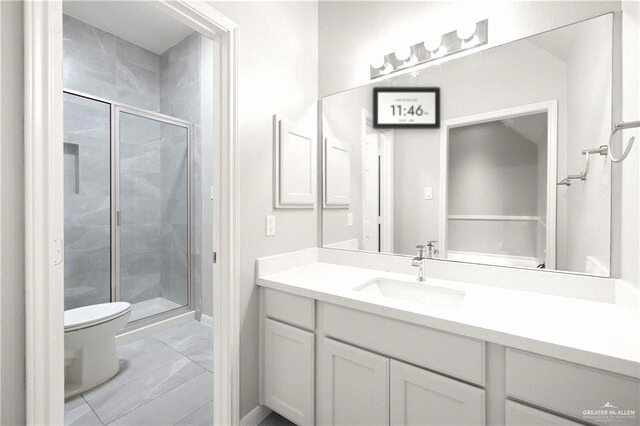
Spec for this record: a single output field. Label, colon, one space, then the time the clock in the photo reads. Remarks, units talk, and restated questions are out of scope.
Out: 11:46
